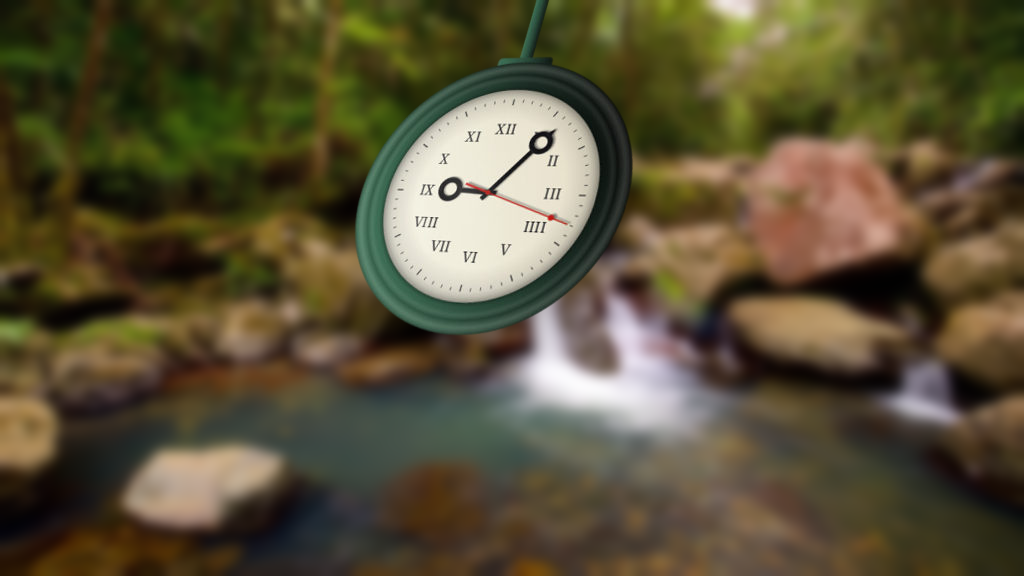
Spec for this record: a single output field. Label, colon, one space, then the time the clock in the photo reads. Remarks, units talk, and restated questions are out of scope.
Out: 9:06:18
